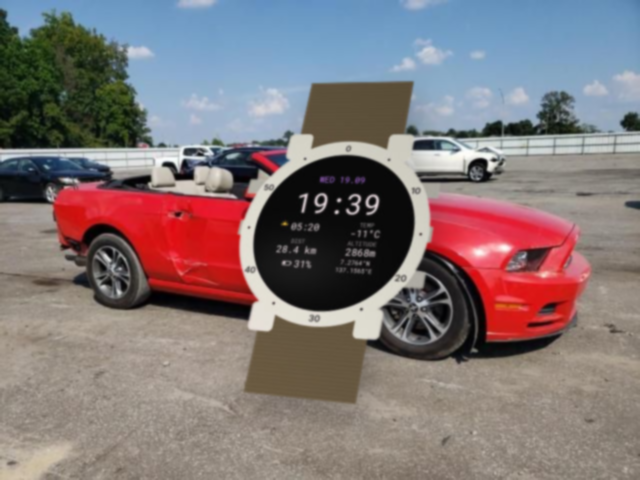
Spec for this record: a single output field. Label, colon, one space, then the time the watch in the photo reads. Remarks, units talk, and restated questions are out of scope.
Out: 19:39
